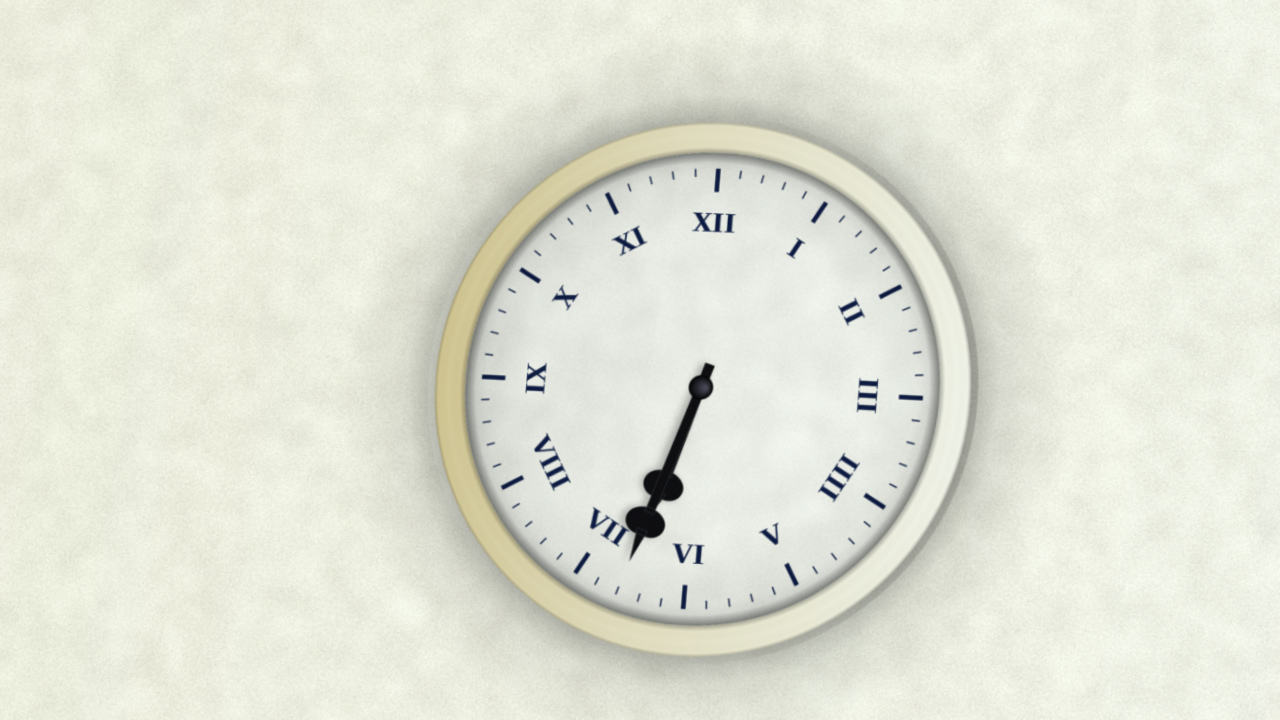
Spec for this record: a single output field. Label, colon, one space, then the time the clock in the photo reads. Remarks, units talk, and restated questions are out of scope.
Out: 6:33
